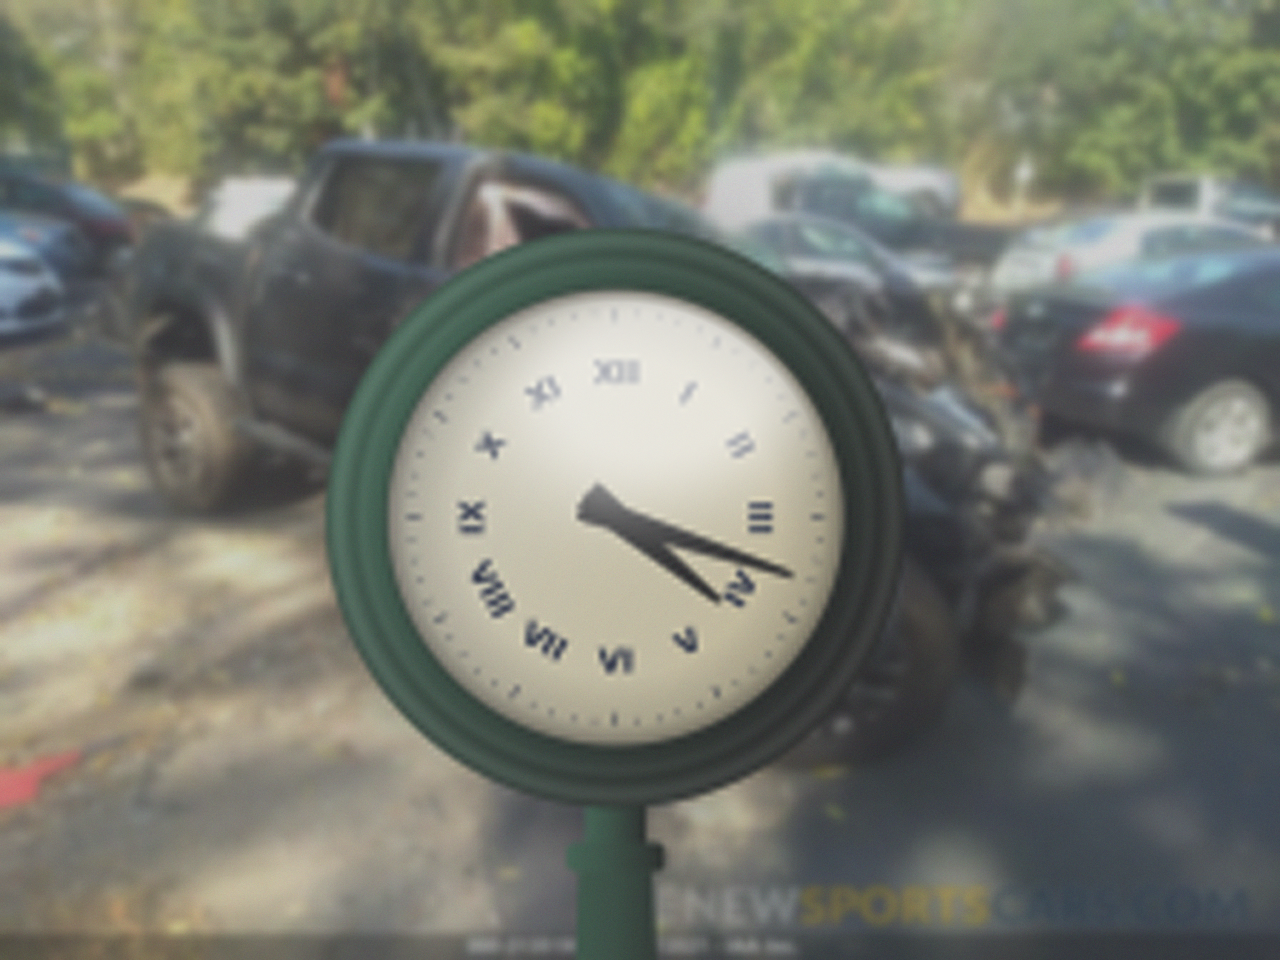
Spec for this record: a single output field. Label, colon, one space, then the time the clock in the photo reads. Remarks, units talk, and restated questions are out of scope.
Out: 4:18
